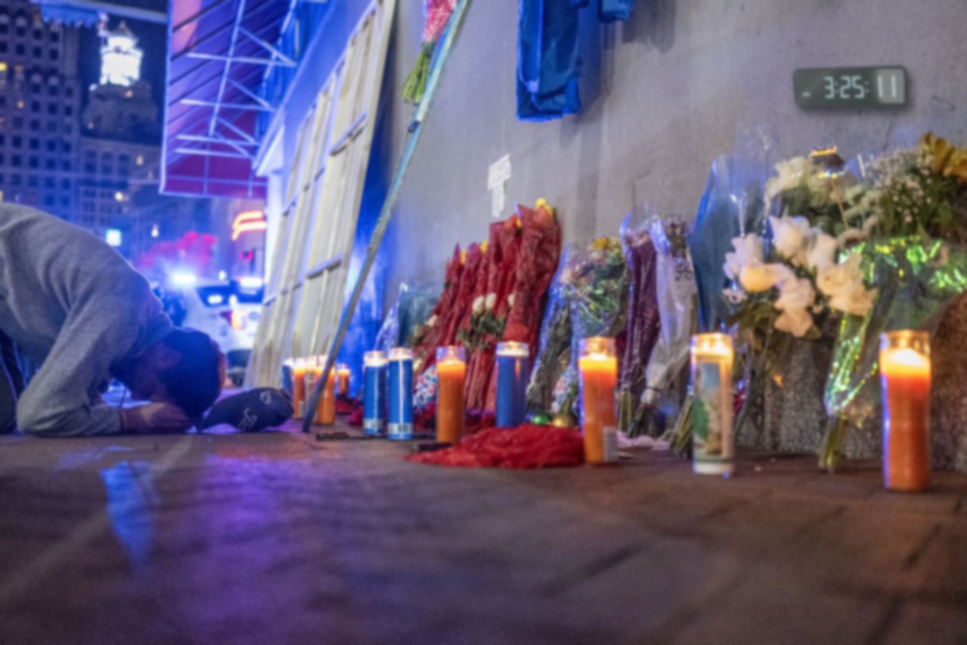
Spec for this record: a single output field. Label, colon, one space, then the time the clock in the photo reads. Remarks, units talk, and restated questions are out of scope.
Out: 3:25:11
